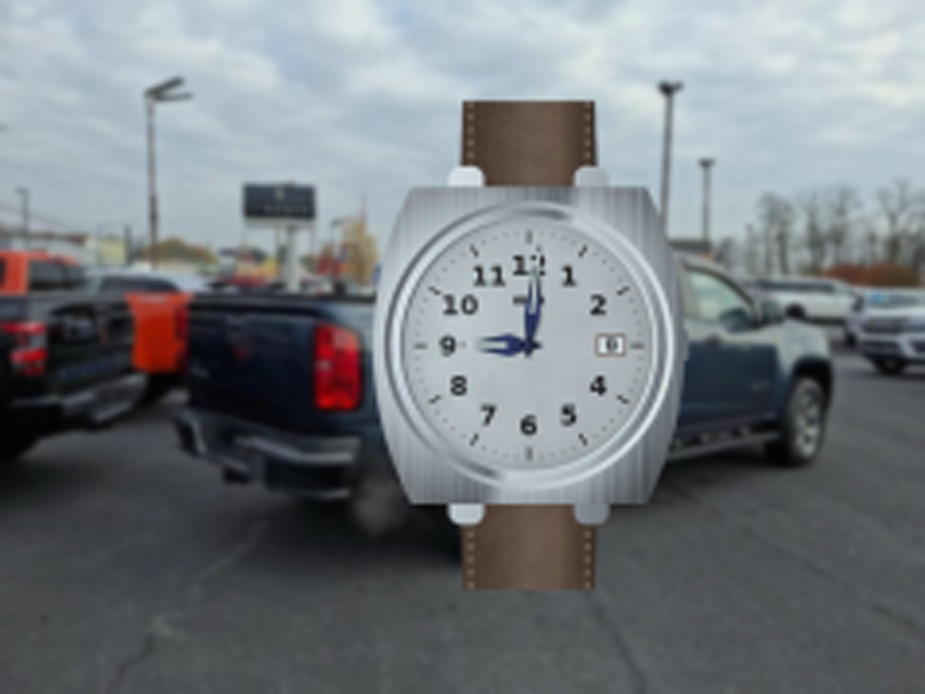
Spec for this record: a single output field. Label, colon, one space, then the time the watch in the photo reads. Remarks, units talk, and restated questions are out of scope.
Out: 9:01
